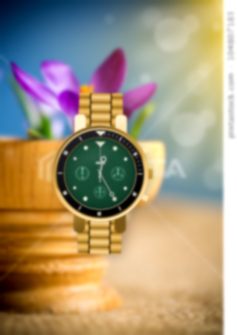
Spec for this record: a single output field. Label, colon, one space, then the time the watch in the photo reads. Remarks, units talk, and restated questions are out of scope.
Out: 12:25
